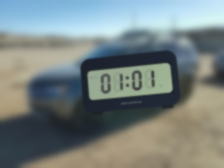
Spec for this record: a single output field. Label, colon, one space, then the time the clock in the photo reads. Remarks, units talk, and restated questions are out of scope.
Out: 1:01
